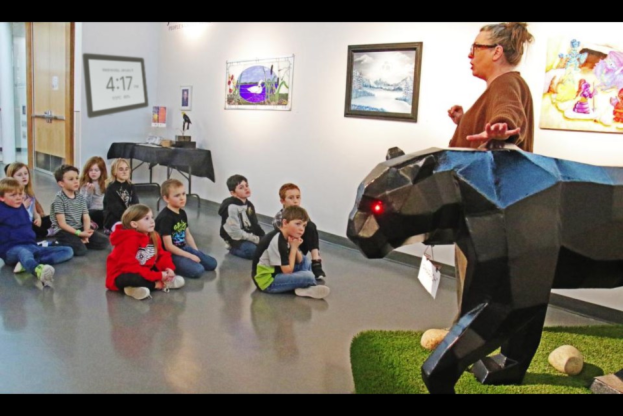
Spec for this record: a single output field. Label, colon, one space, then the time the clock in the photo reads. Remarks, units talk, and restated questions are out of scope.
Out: 4:17
